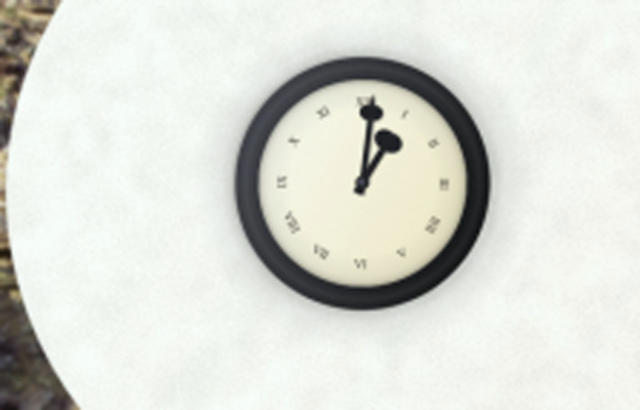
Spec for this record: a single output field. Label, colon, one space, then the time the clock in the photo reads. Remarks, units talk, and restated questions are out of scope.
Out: 1:01
